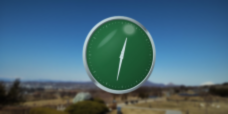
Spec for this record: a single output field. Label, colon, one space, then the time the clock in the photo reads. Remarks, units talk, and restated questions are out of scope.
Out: 12:32
